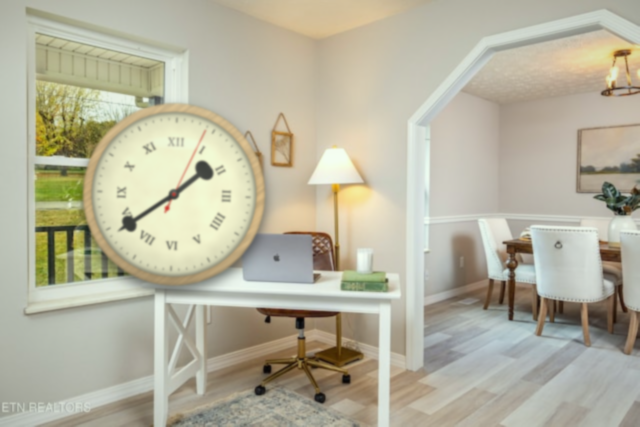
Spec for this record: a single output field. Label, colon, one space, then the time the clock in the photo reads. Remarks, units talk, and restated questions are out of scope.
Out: 1:39:04
